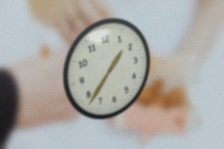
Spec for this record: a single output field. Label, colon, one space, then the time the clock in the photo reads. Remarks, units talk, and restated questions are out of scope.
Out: 1:38
